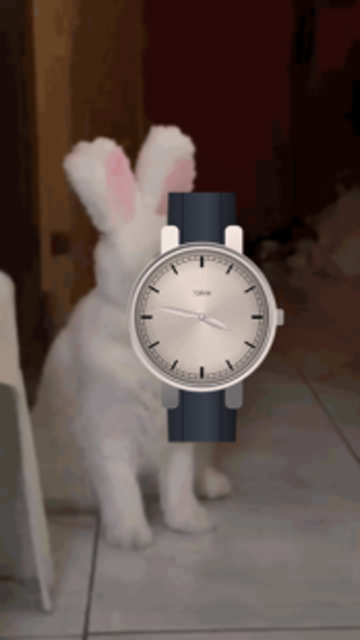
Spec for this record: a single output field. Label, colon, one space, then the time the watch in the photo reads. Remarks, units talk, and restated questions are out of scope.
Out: 3:47
